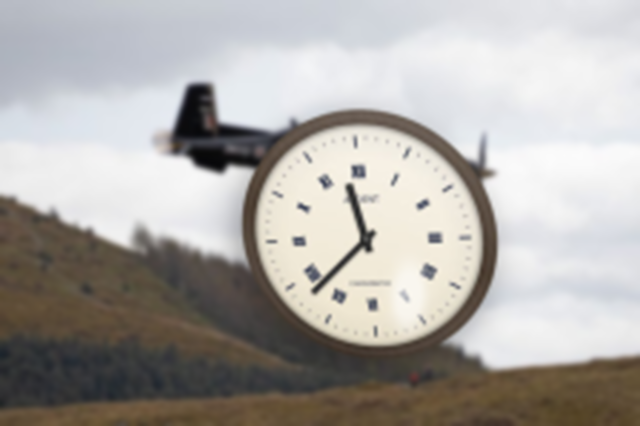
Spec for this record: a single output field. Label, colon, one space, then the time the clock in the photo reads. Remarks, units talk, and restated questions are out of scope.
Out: 11:38
